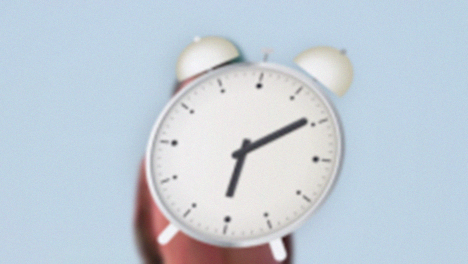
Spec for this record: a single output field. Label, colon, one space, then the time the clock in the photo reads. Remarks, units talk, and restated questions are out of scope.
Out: 6:09
